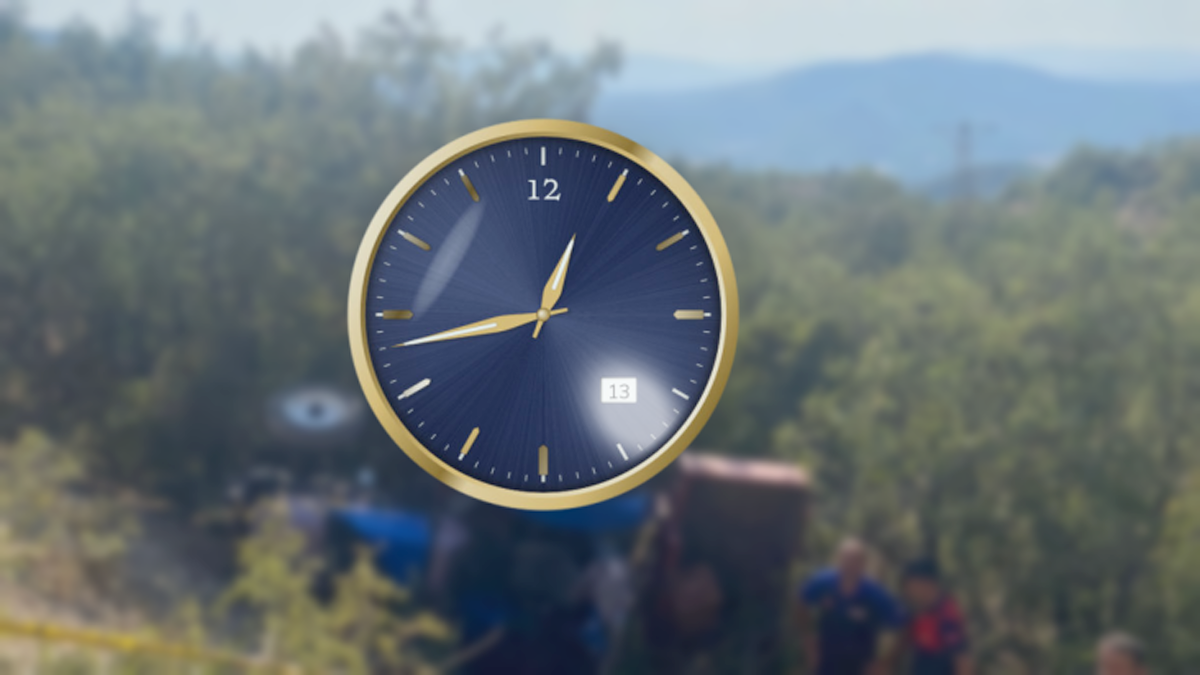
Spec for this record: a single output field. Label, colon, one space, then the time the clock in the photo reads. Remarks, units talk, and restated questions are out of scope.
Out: 12:43
